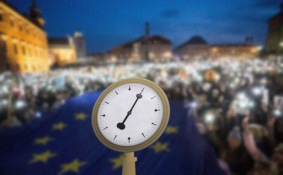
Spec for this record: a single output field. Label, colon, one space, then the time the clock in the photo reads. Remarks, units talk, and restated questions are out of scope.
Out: 7:05
